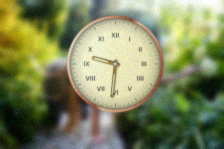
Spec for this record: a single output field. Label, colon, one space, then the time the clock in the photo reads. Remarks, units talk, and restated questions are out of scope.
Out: 9:31
